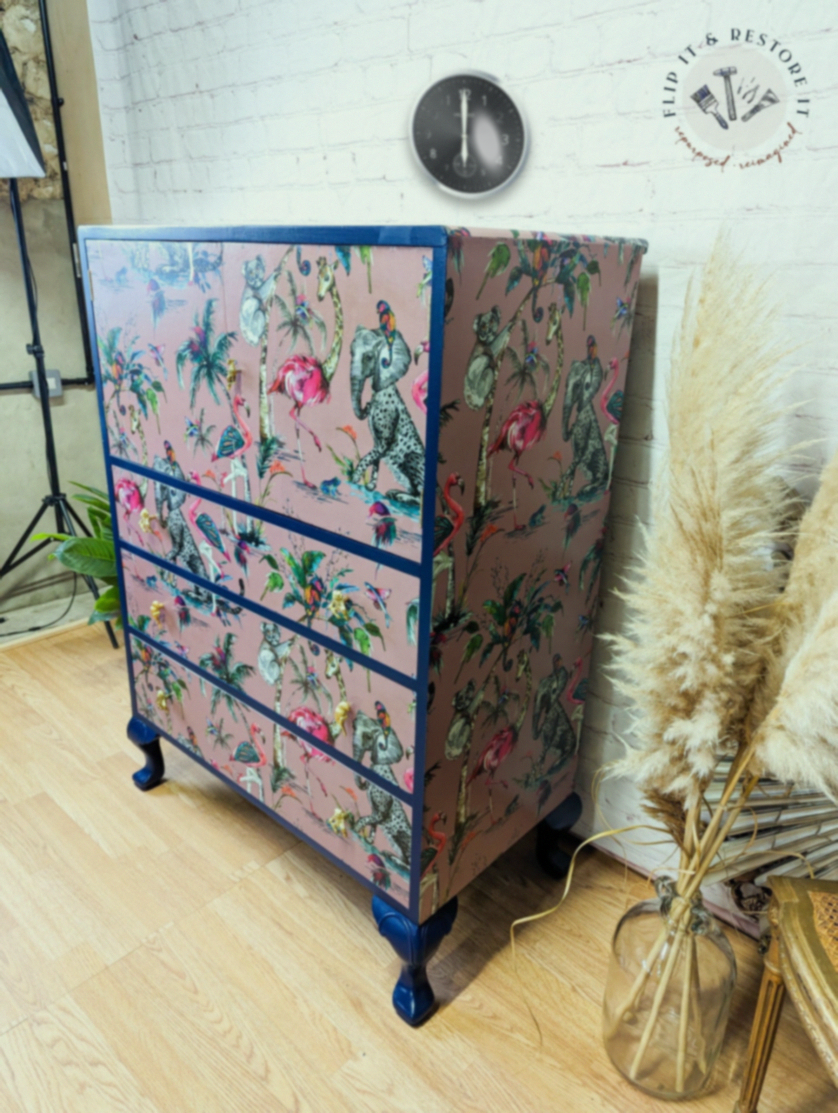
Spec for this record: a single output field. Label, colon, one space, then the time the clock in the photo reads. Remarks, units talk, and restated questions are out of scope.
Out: 6:00
